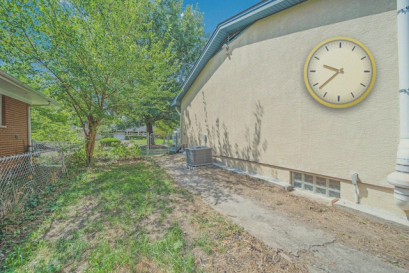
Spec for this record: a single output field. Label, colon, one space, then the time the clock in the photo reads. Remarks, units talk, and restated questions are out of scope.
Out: 9:38
